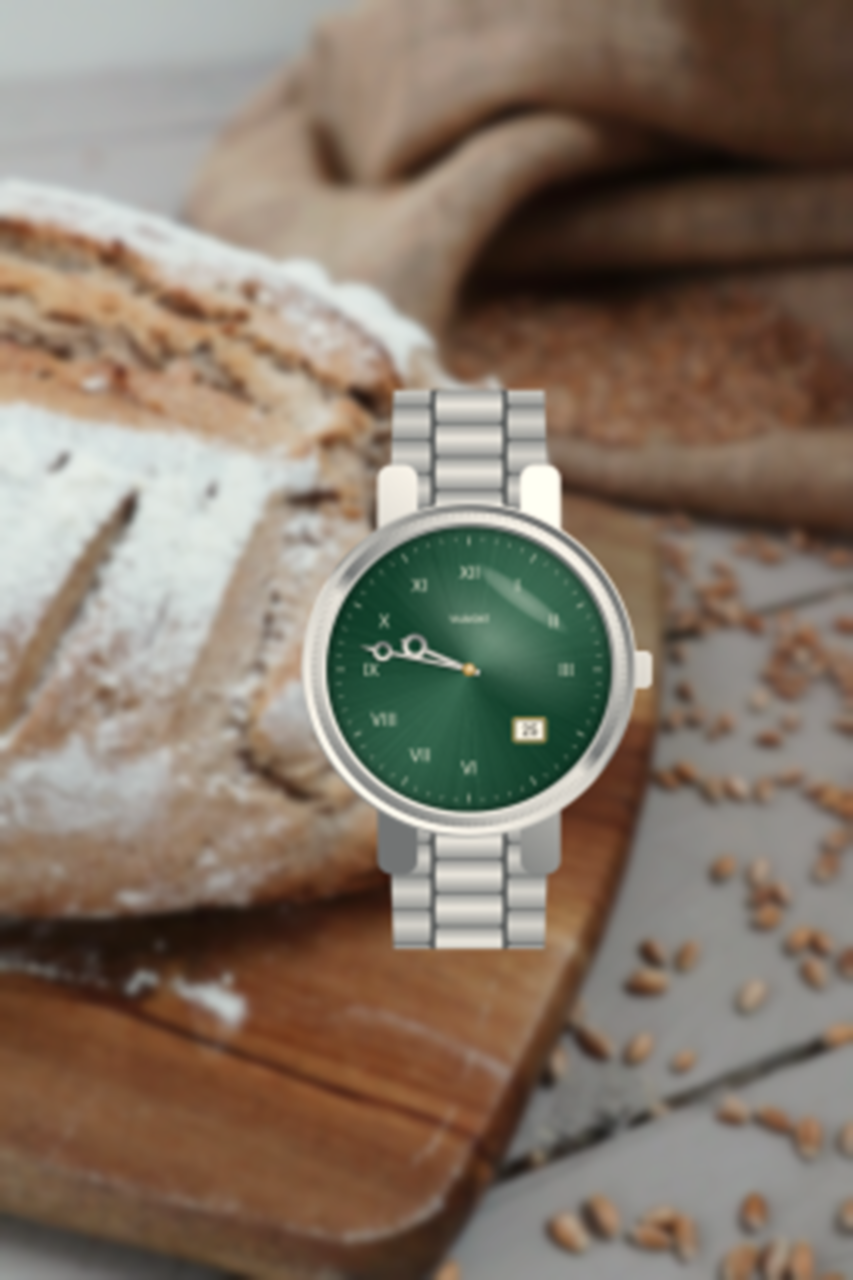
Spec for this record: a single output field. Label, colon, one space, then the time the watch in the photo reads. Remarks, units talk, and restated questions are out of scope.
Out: 9:47
